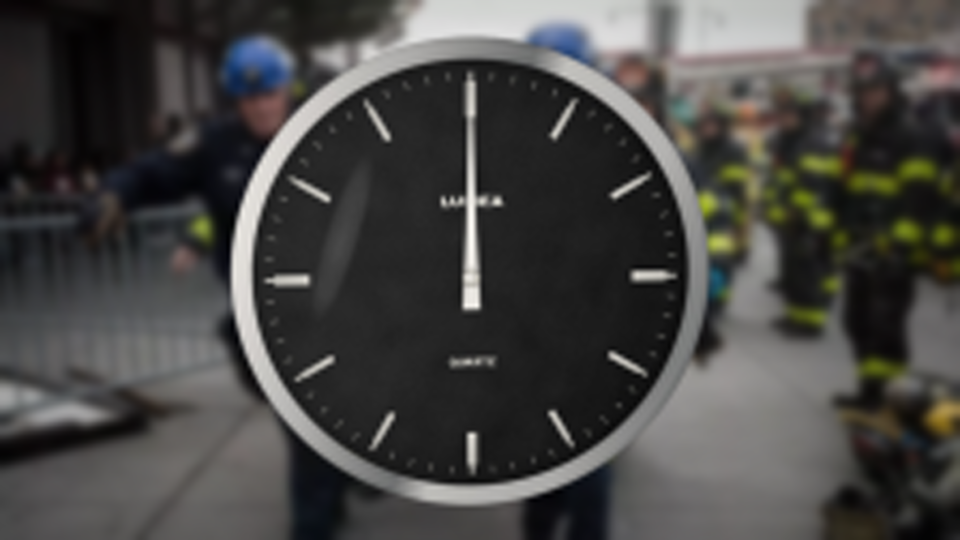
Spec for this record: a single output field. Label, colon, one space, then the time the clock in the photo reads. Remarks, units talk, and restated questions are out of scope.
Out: 12:00
